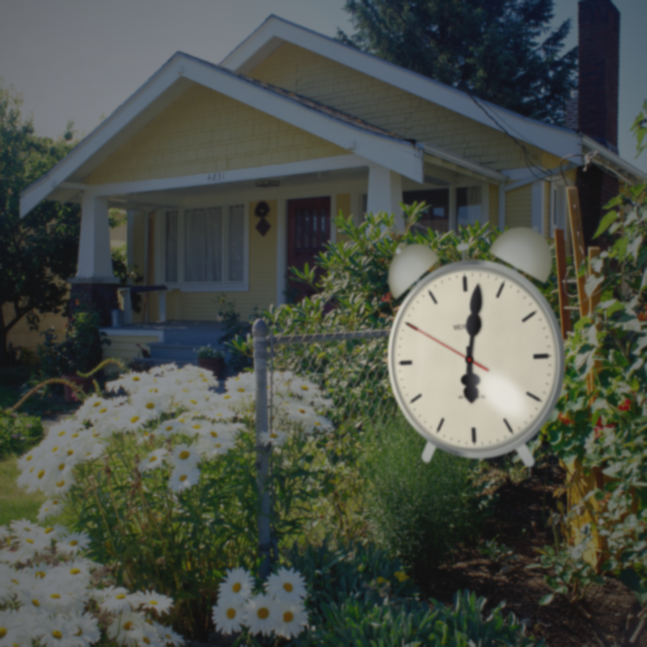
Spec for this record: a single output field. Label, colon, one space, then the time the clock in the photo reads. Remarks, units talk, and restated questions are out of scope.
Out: 6:01:50
